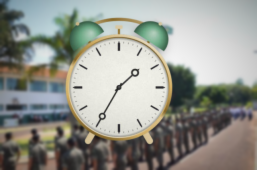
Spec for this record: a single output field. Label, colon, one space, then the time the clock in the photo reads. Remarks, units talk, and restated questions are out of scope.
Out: 1:35
